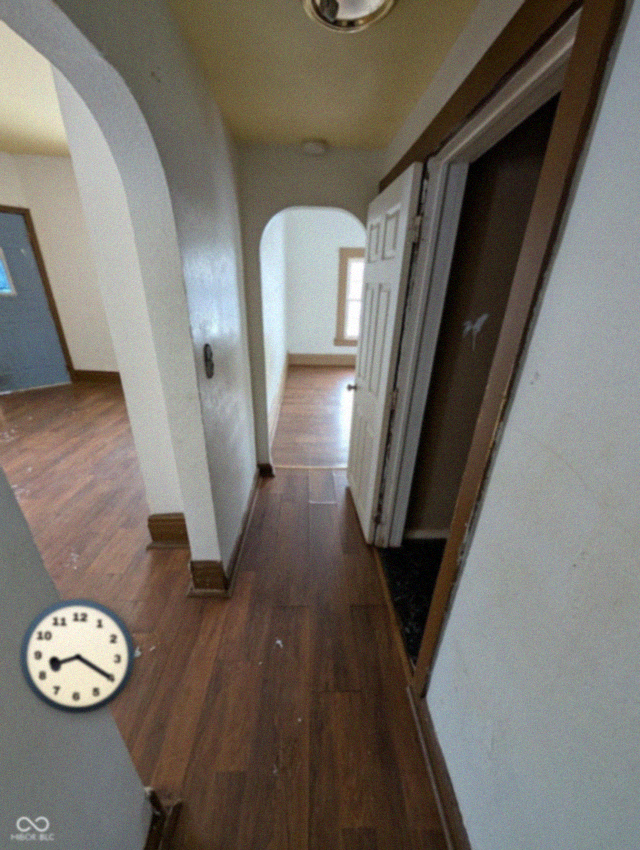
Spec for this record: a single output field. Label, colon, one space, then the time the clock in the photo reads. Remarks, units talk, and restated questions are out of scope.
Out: 8:20
